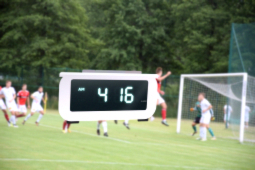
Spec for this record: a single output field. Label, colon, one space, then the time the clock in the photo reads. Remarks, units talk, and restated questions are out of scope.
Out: 4:16
